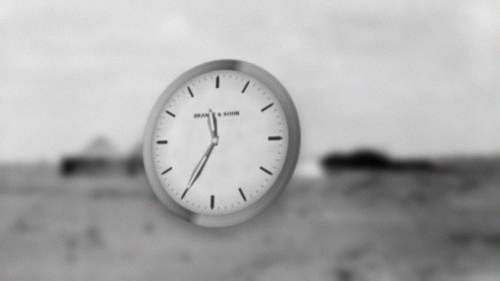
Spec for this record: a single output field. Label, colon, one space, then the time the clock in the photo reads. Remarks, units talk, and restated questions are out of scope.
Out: 11:35
